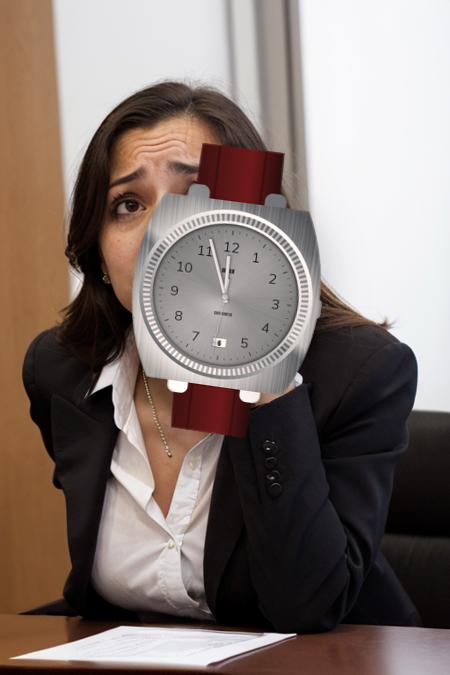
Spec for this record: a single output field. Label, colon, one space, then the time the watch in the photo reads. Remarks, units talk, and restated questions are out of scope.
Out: 11:56:31
